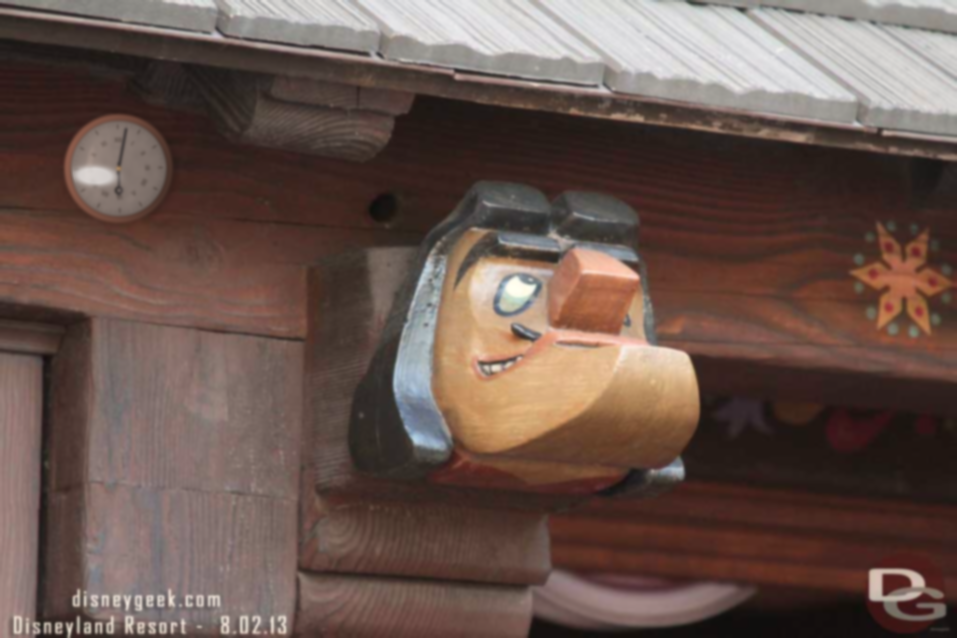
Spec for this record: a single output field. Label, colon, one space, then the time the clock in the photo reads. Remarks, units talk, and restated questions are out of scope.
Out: 6:02
